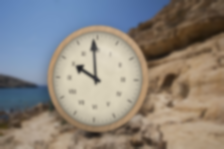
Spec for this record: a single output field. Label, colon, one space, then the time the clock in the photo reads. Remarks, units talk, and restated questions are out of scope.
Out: 9:59
